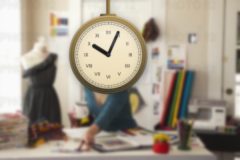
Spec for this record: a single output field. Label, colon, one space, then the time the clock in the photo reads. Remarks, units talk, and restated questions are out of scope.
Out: 10:04
